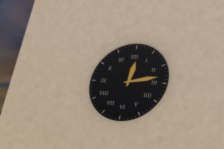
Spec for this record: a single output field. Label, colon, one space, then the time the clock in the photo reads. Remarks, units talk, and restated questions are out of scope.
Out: 12:13
